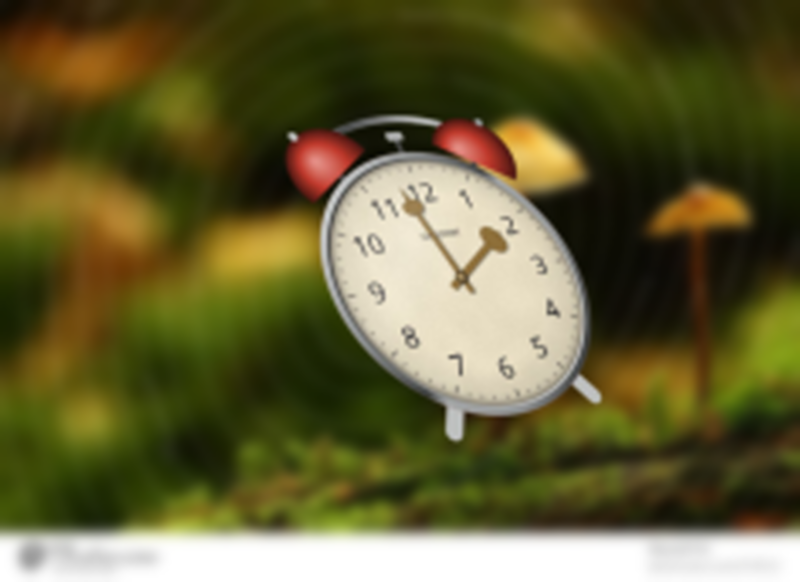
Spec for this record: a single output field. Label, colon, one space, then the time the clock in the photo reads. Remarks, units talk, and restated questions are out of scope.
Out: 1:58
